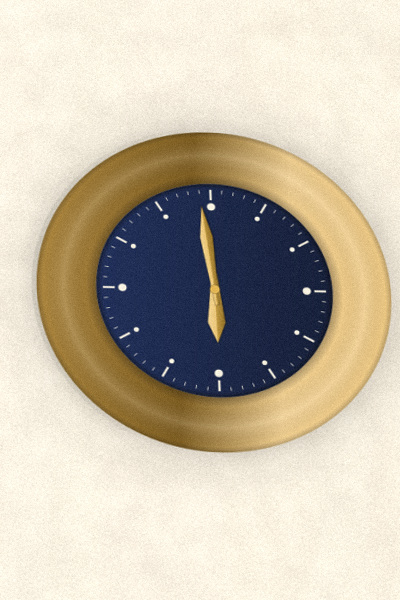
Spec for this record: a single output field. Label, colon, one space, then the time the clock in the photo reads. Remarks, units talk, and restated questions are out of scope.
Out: 5:59
